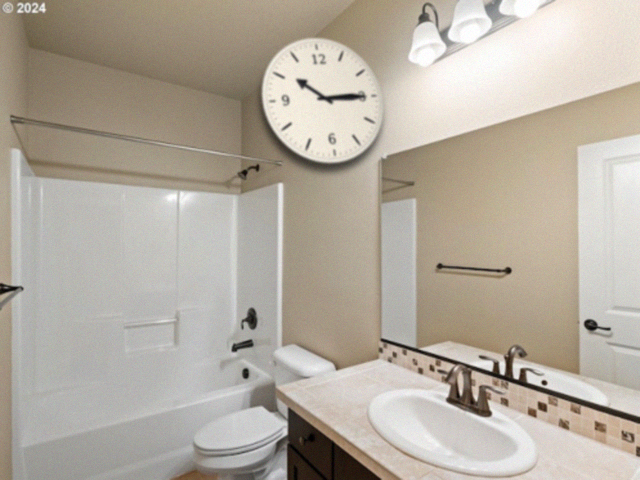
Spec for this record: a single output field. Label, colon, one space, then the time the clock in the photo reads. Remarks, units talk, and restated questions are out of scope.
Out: 10:15
